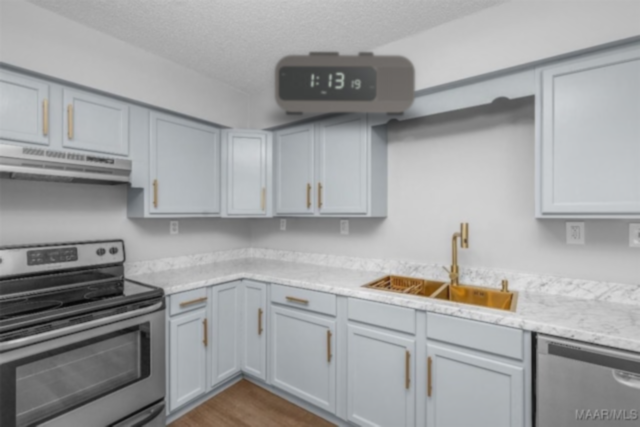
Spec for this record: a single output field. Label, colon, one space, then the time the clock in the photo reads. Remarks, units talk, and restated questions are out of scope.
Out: 1:13
